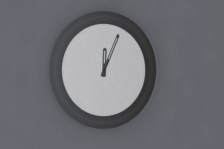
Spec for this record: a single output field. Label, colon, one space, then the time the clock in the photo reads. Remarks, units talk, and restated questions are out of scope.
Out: 12:04
